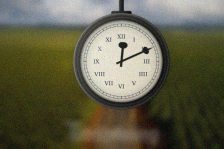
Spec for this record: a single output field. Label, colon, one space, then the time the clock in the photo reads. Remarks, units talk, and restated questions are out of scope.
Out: 12:11
